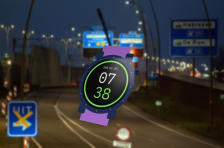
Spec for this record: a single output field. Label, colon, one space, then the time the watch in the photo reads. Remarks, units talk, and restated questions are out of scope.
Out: 7:38
